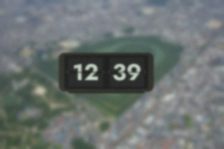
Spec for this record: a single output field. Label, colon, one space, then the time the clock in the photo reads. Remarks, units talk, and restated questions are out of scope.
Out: 12:39
